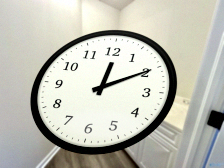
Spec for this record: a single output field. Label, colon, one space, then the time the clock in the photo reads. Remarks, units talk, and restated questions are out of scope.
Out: 12:10
